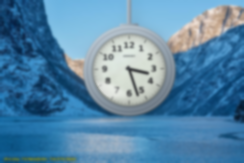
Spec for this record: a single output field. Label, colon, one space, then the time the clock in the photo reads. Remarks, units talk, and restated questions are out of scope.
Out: 3:27
